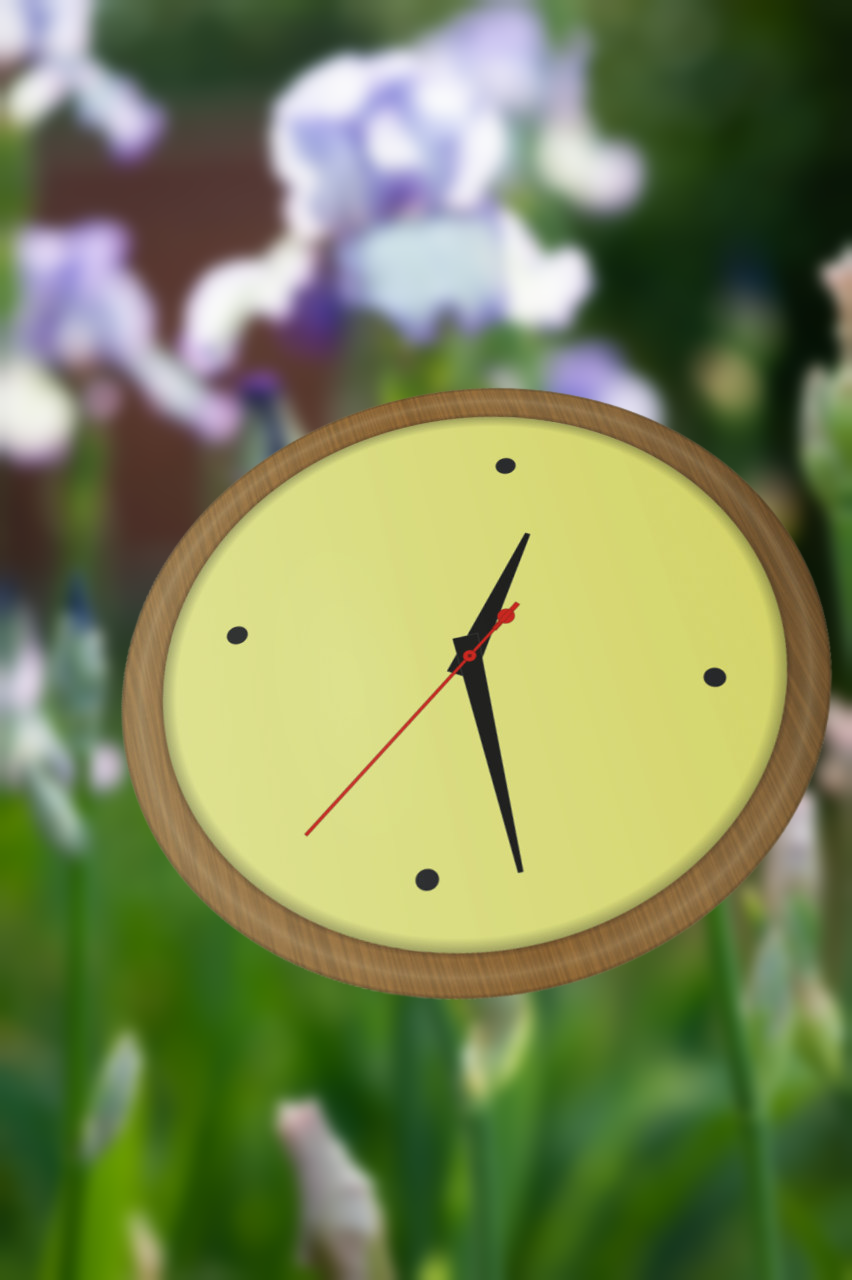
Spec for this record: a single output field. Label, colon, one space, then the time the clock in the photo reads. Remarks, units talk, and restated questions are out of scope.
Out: 12:26:35
